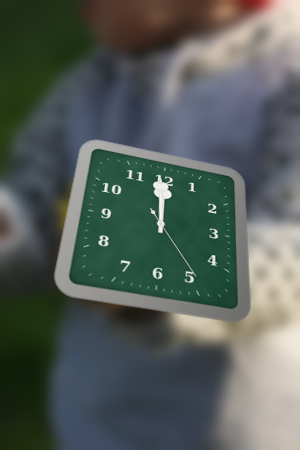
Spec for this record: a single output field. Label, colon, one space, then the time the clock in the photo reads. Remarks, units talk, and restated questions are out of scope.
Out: 11:59:24
